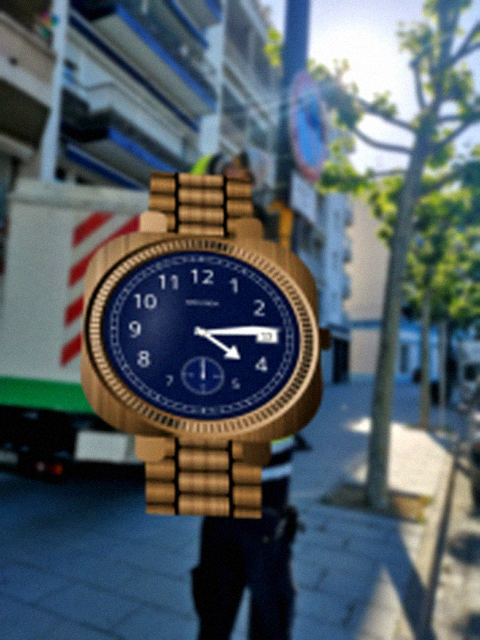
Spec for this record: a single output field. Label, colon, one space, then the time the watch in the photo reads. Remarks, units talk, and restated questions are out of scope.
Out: 4:14
